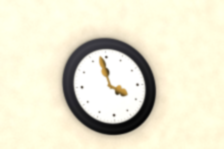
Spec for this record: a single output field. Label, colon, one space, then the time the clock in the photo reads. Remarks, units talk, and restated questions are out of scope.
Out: 3:58
